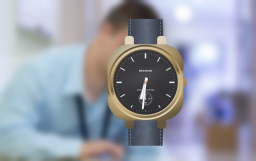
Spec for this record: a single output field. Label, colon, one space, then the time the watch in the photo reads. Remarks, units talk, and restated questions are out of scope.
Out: 6:31
